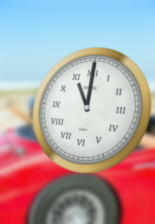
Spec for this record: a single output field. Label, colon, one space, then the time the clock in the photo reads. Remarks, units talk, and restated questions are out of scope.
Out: 11:00
